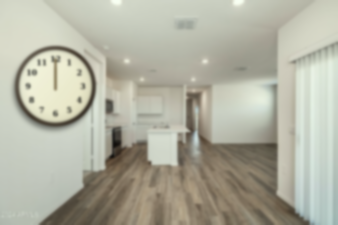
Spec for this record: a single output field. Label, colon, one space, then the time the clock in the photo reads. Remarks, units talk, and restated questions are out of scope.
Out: 12:00
